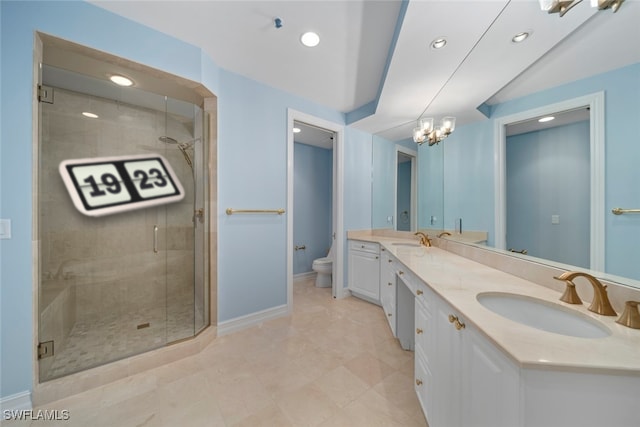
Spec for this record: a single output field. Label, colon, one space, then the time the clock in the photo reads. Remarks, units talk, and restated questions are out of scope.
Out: 19:23
